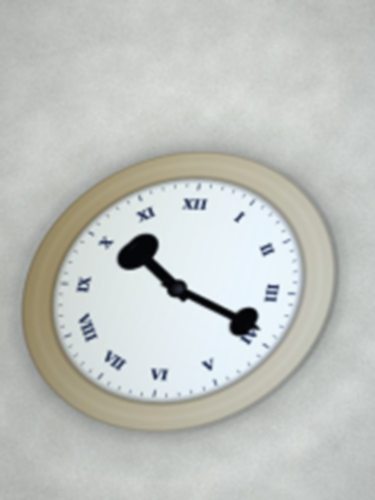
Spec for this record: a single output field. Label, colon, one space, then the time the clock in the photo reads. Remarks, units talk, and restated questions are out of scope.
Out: 10:19
